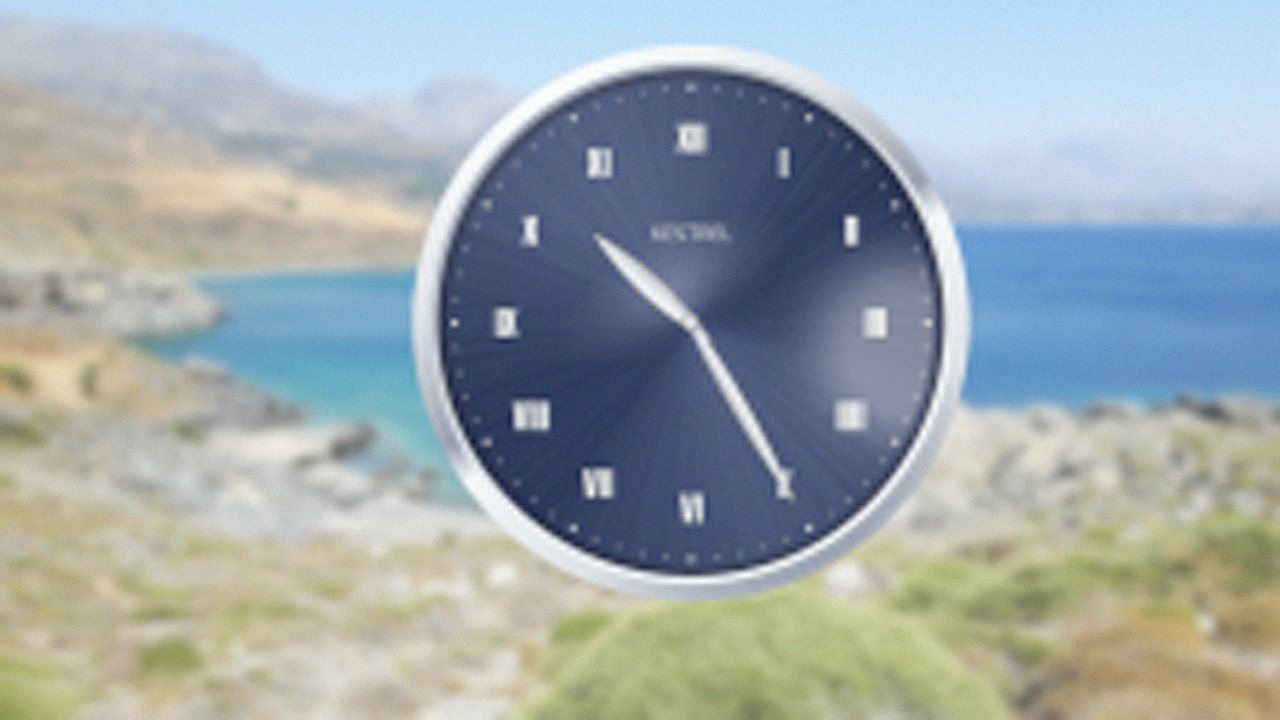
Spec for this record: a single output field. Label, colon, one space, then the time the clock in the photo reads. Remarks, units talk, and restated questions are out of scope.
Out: 10:25
